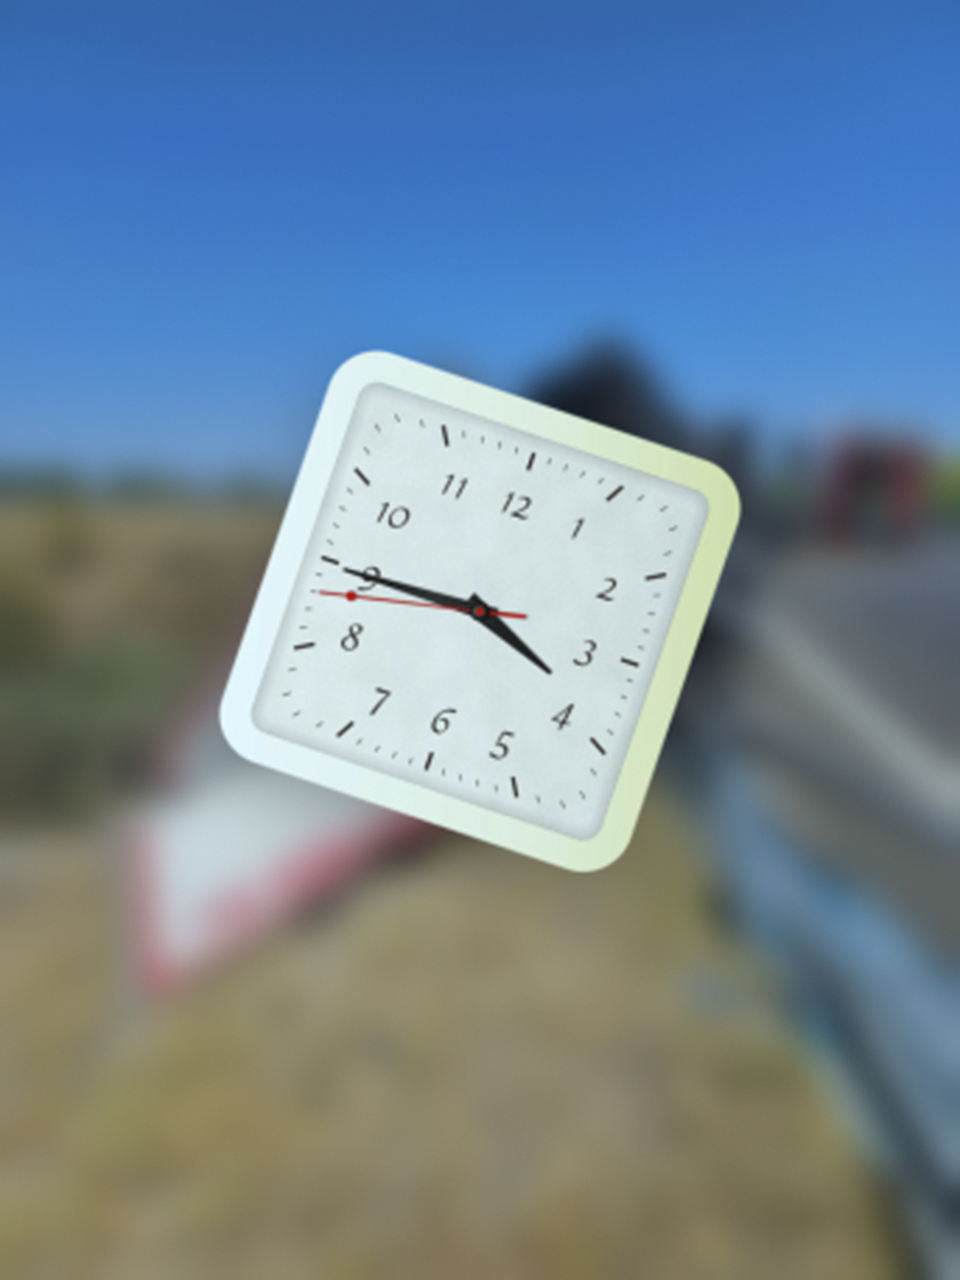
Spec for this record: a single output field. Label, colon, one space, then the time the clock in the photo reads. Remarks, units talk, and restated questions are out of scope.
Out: 3:44:43
